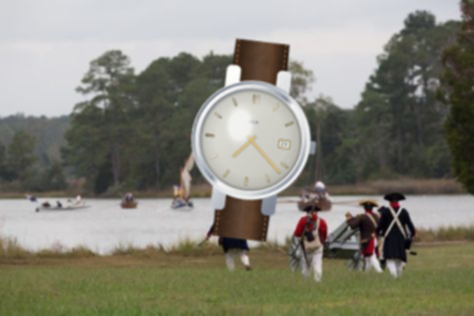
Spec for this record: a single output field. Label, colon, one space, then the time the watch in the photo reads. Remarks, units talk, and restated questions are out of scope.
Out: 7:22
